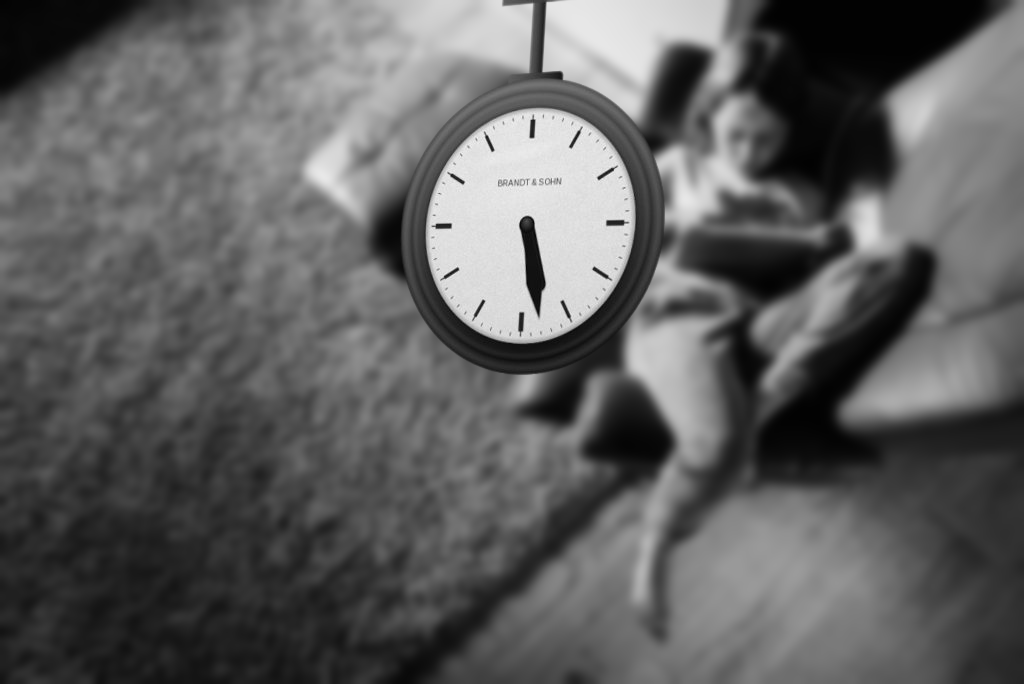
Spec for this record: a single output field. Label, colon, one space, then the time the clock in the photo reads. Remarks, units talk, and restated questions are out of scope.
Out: 5:28
